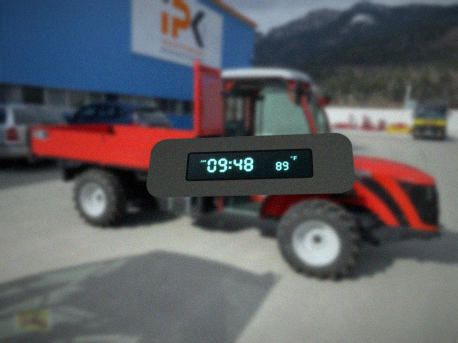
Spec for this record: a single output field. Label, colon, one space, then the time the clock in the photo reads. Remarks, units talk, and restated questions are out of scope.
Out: 9:48
